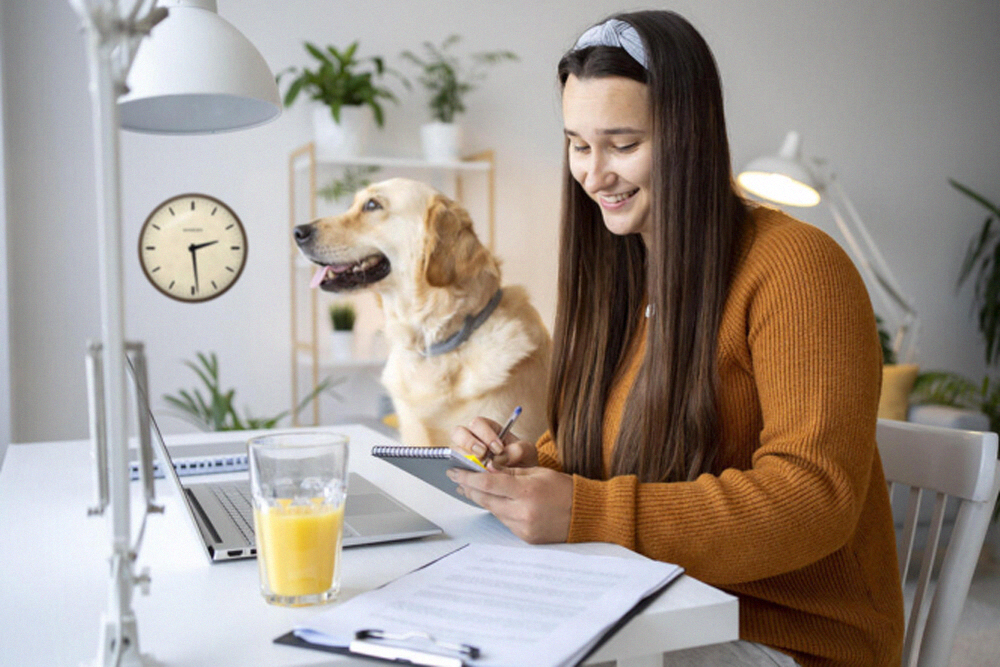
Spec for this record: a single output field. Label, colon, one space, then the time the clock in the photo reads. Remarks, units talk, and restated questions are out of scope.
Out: 2:29
